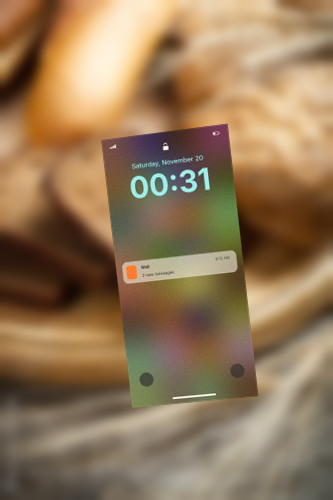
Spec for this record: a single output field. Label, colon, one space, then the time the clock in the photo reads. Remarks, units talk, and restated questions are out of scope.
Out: 0:31
